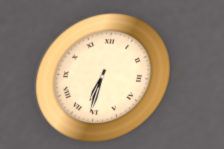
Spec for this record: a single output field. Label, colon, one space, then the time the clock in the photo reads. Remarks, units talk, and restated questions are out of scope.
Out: 6:31
